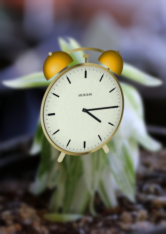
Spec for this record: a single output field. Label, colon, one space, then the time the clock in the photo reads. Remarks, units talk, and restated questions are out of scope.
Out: 4:15
